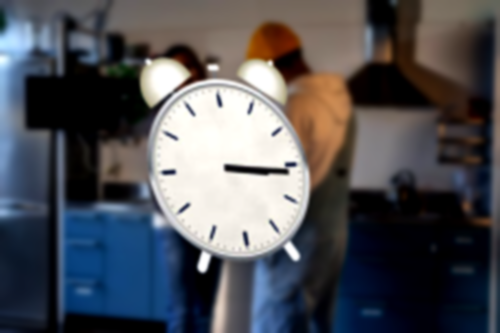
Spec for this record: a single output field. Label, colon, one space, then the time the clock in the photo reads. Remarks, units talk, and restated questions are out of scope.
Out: 3:16
